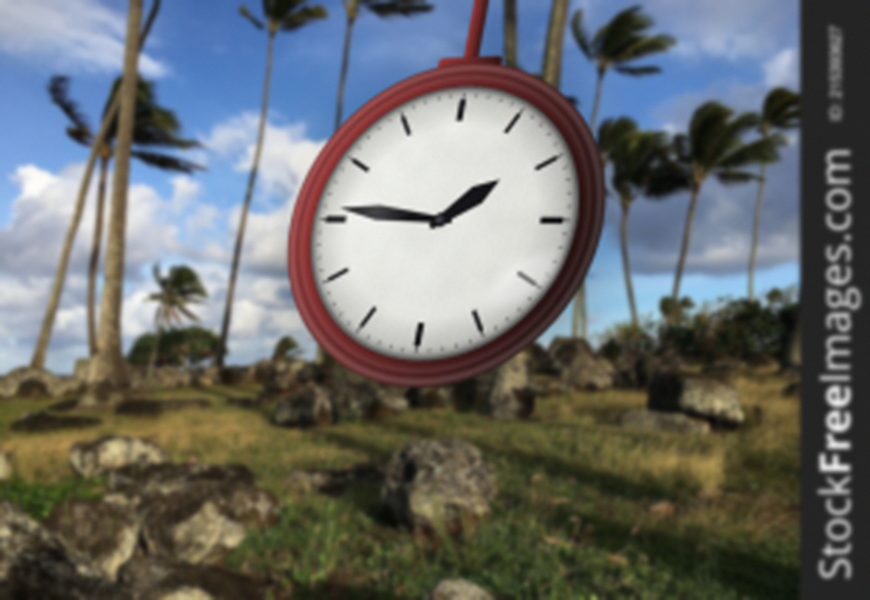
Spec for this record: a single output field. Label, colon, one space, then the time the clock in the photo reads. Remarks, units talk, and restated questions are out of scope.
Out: 1:46
